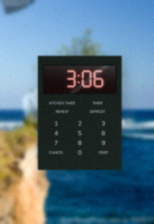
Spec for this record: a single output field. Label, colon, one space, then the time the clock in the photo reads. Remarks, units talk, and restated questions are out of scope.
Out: 3:06
